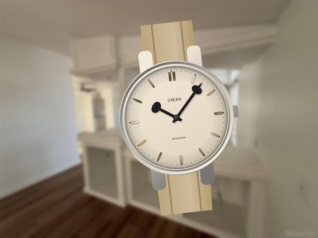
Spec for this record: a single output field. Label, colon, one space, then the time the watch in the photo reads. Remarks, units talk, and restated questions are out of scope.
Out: 10:07
